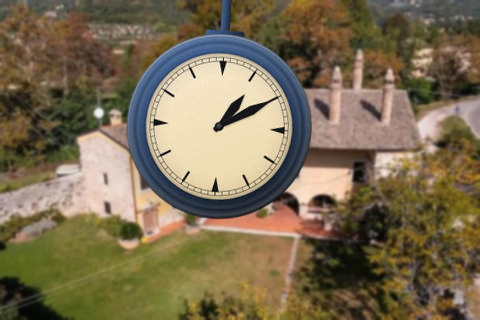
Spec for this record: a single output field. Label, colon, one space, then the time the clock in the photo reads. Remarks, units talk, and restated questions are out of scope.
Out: 1:10
